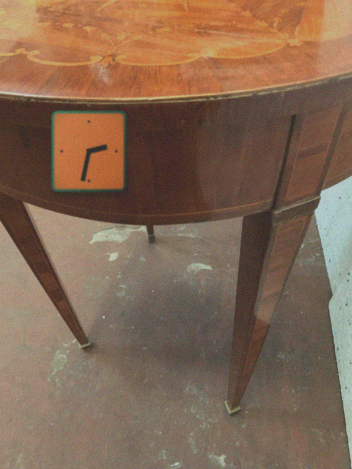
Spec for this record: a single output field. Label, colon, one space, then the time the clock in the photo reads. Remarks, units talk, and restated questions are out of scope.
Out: 2:32
